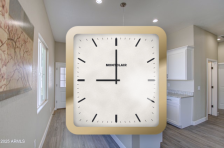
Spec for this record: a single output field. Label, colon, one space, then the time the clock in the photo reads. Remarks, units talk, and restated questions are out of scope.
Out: 9:00
